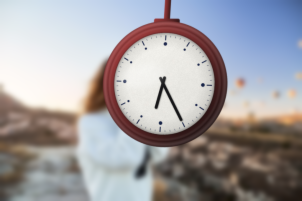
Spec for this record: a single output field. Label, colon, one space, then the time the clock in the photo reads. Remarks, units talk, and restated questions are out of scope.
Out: 6:25
